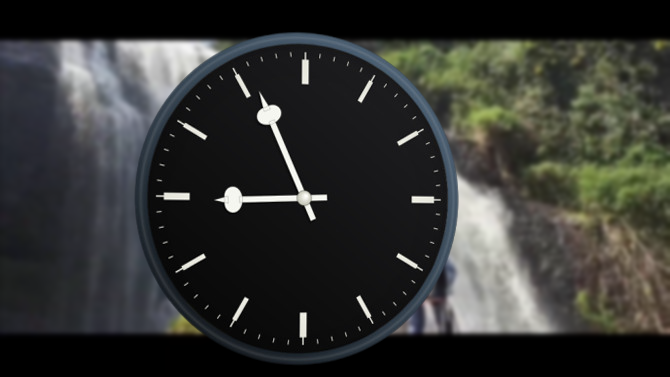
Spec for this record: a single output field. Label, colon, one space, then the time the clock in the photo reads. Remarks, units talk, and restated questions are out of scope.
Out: 8:56
